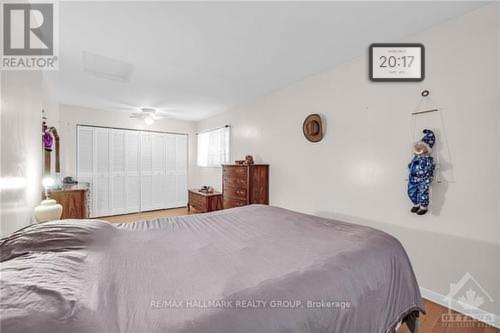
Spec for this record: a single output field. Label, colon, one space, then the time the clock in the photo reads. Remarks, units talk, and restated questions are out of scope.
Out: 20:17
